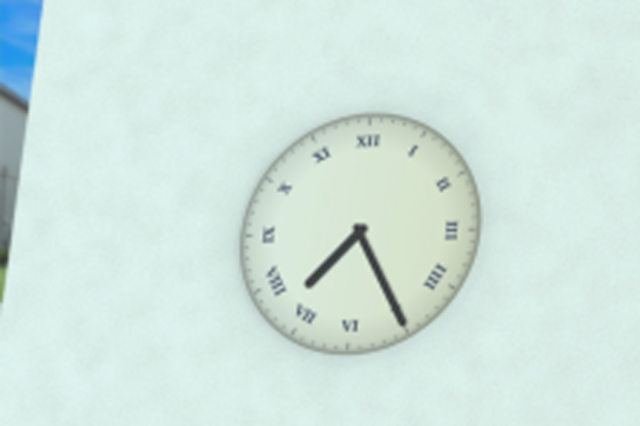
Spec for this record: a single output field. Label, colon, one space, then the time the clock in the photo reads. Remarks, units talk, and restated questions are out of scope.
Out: 7:25
